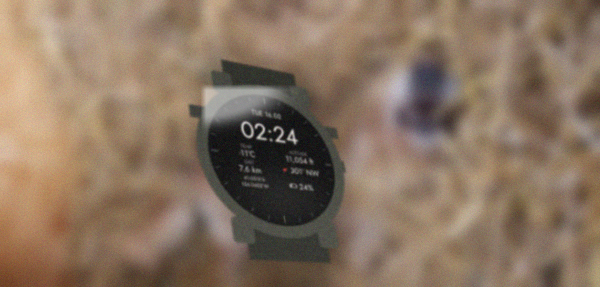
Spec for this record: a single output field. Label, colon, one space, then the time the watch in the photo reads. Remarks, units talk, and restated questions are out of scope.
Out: 2:24
